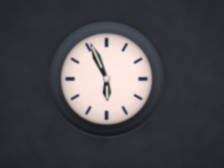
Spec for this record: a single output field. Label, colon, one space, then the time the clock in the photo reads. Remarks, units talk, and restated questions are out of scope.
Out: 5:56
